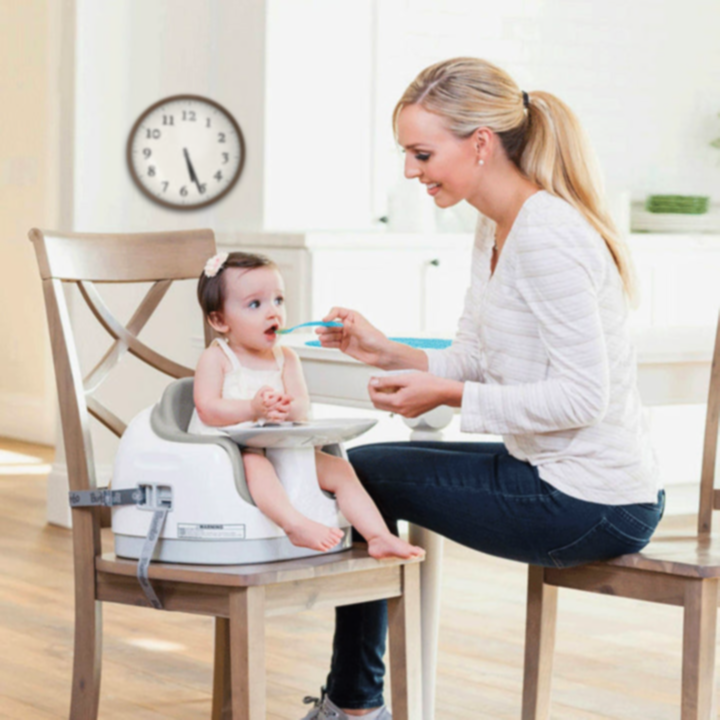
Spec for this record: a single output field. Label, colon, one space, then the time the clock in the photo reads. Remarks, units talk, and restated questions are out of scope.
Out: 5:26
